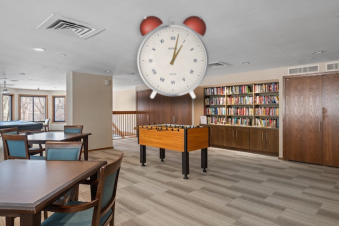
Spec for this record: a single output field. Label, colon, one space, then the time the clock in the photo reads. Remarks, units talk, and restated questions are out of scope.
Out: 1:02
